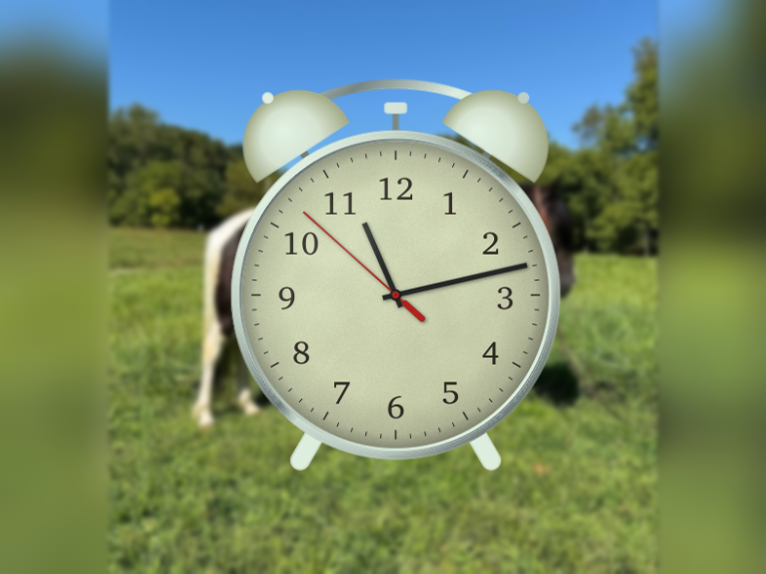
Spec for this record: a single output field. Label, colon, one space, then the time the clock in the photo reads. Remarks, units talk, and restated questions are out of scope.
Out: 11:12:52
